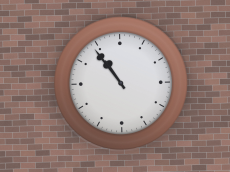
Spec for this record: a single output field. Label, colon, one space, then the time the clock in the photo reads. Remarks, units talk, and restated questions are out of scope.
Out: 10:54
